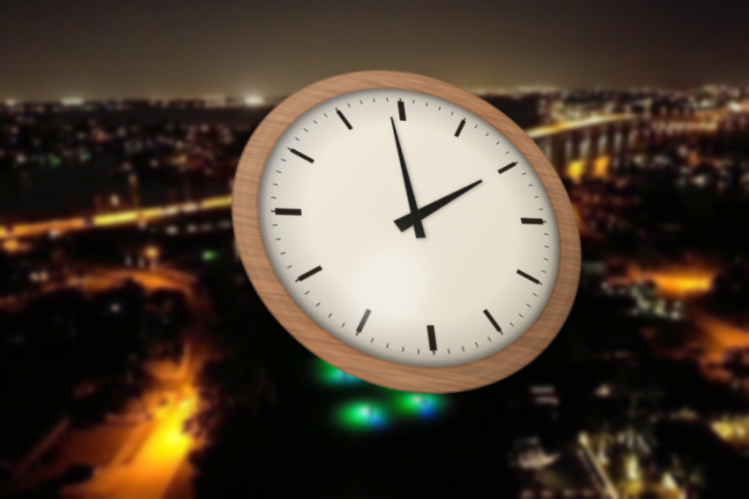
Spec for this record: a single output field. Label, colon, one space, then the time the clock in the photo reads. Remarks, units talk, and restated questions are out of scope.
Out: 1:59
